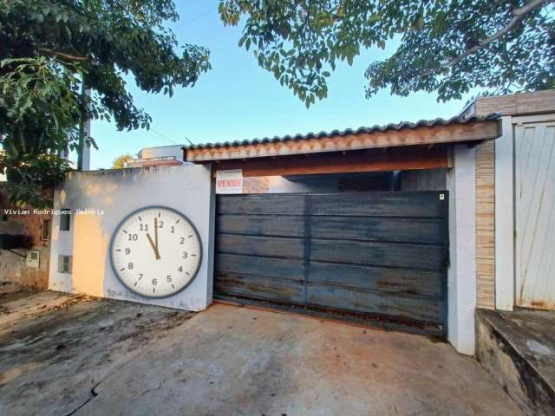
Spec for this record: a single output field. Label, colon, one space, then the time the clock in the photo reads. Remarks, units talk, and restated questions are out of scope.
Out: 10:59
